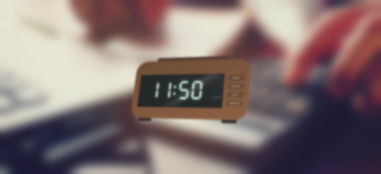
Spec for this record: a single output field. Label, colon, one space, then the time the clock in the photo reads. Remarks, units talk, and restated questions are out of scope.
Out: 11:50
